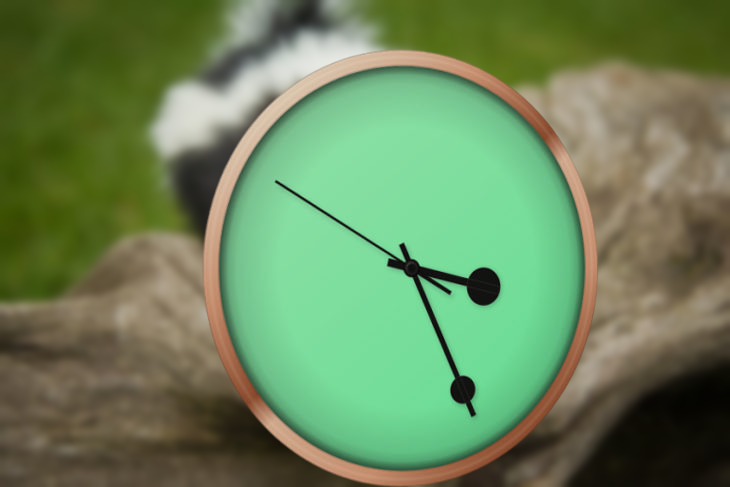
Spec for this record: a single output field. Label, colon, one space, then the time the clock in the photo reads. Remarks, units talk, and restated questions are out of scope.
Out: 3:25:50
